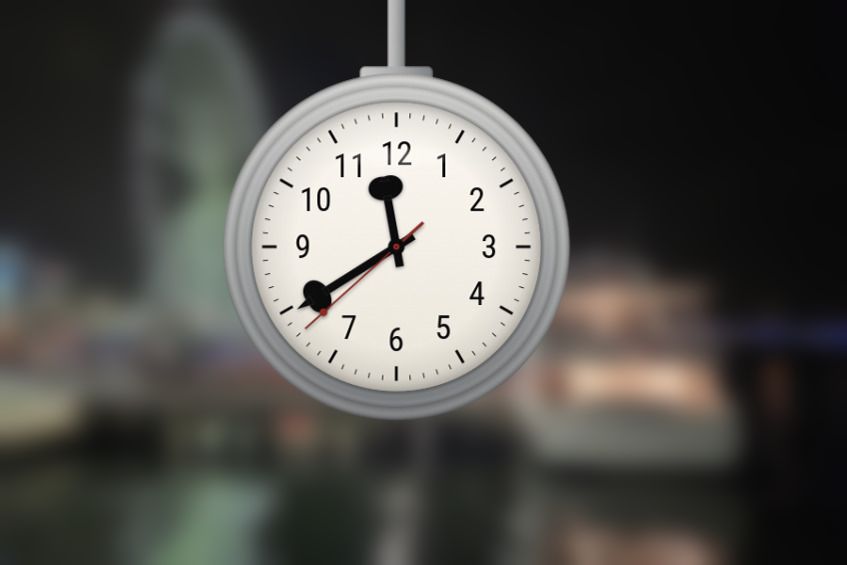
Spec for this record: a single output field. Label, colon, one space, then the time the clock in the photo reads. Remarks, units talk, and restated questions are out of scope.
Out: 11:39:38
